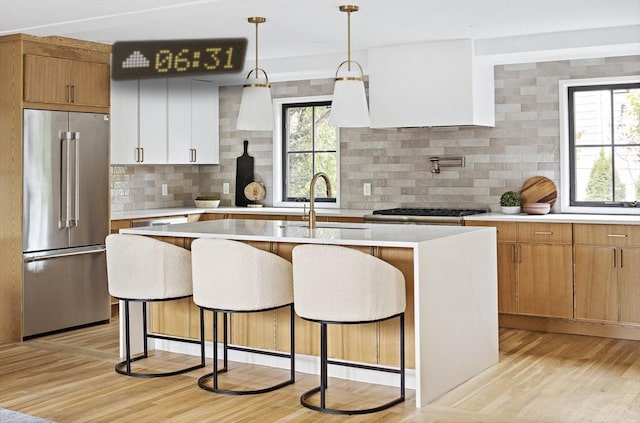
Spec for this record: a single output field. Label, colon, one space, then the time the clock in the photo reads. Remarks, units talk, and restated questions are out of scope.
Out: 6:31
